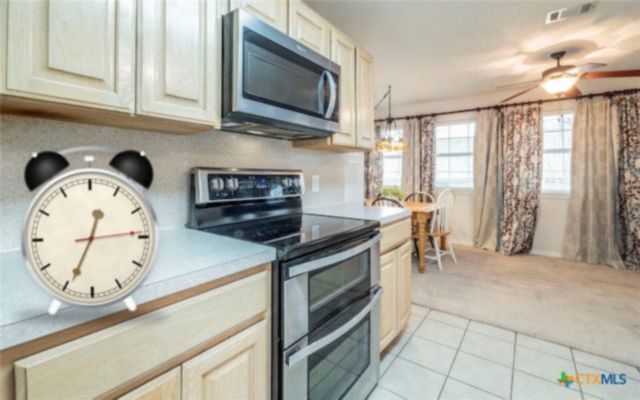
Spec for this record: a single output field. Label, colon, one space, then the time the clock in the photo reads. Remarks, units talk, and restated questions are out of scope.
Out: 12:34:14
